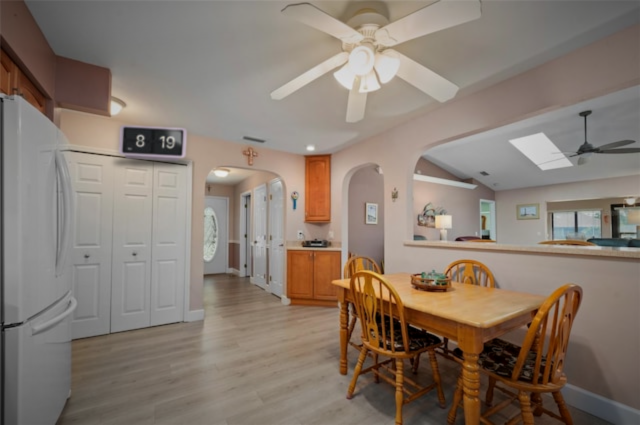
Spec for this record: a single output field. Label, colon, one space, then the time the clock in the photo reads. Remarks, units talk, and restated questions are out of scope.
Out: 8:19
